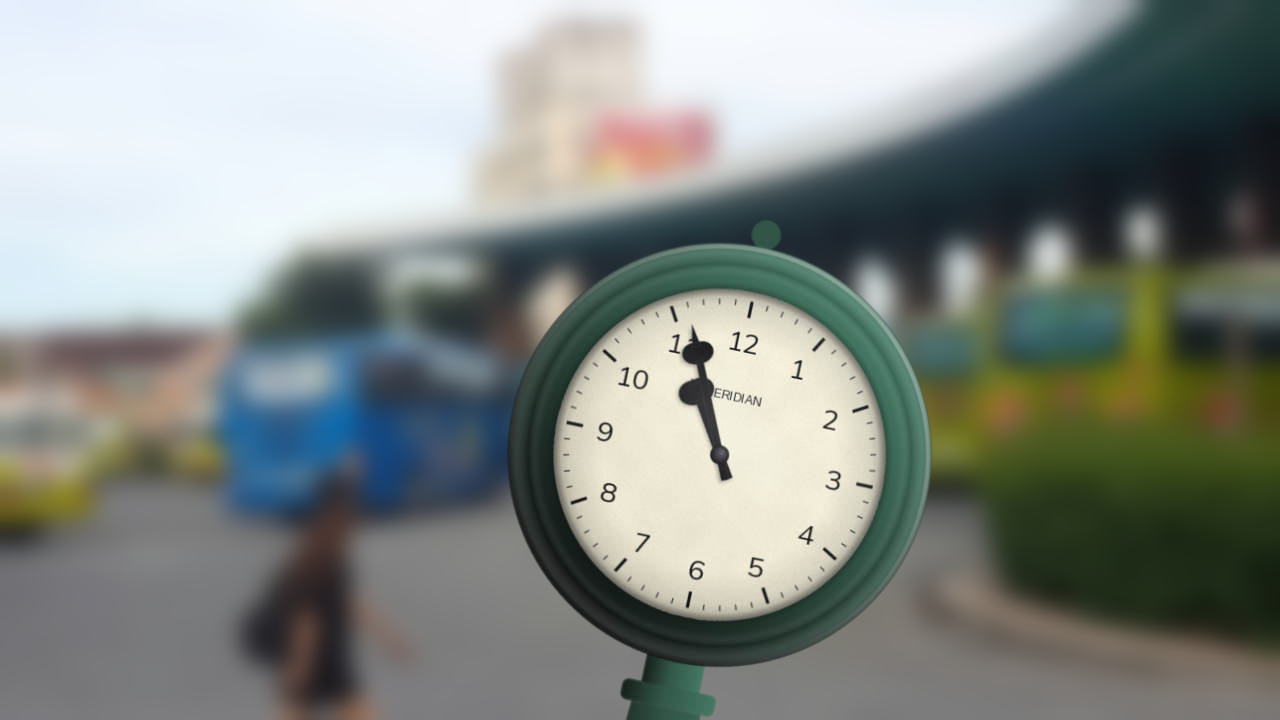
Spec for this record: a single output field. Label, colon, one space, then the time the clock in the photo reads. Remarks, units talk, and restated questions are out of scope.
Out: 10:56
